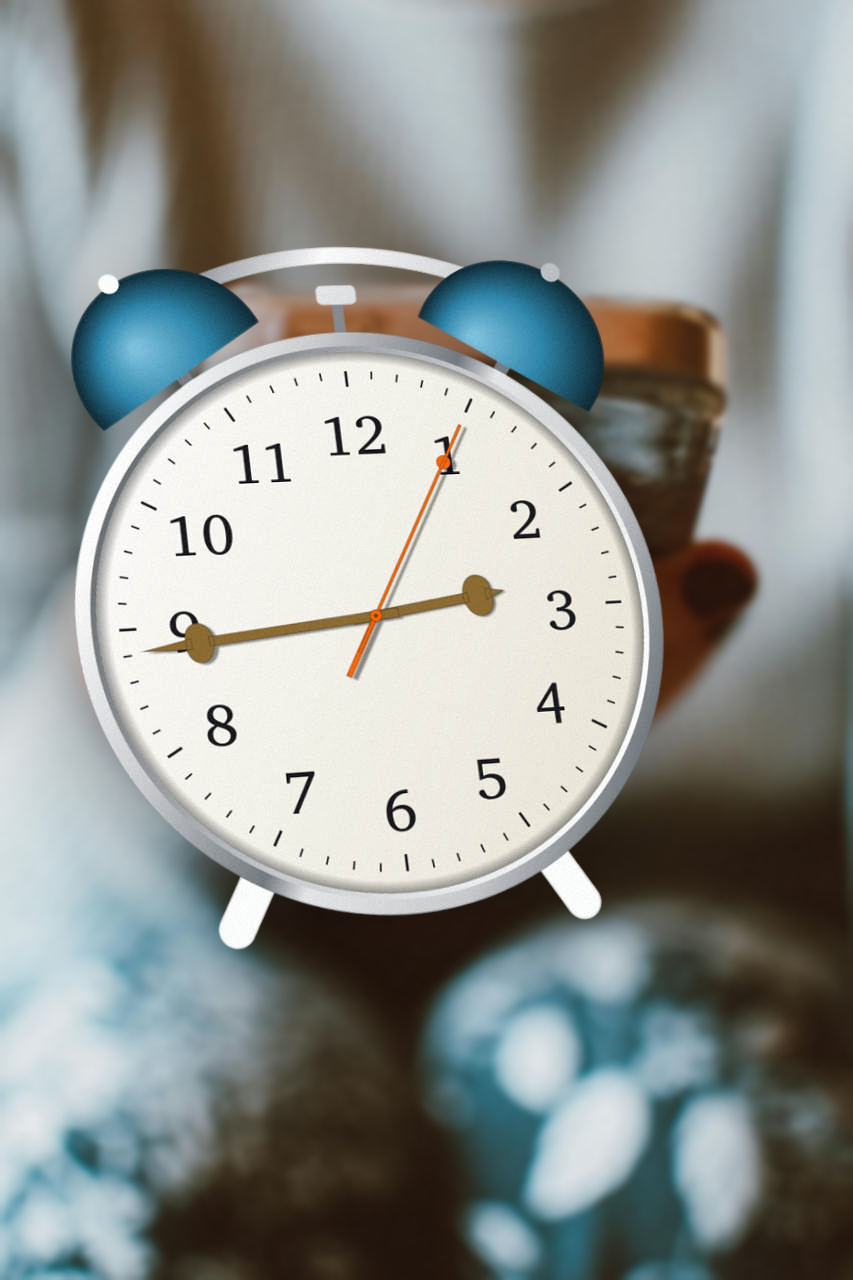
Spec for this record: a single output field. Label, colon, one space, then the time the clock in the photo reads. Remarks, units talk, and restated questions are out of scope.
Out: 2:44:05
